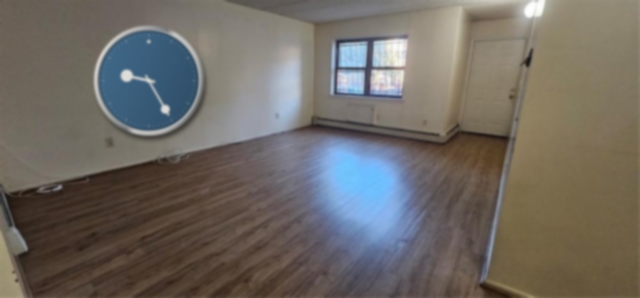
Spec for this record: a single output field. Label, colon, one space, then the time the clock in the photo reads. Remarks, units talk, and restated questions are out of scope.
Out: 9:25
